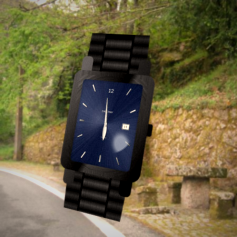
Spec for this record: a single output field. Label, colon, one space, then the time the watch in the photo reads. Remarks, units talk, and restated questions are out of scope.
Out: 5:59
